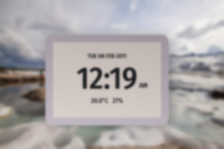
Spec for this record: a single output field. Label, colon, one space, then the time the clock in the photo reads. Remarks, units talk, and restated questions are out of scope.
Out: 12:19
